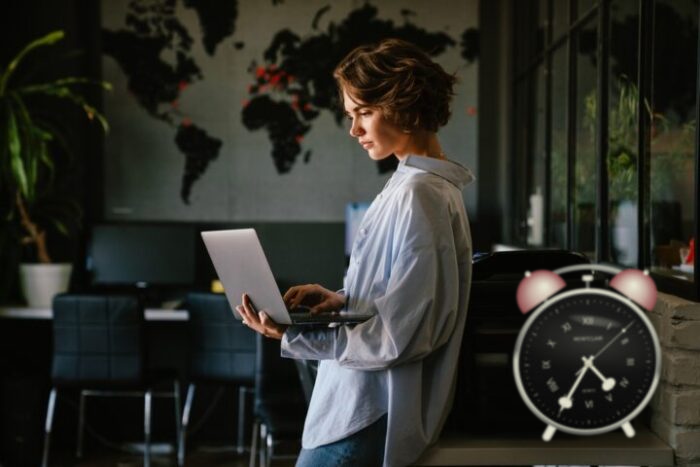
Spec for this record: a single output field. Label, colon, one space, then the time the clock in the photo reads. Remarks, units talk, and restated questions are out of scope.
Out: 4:35:08
